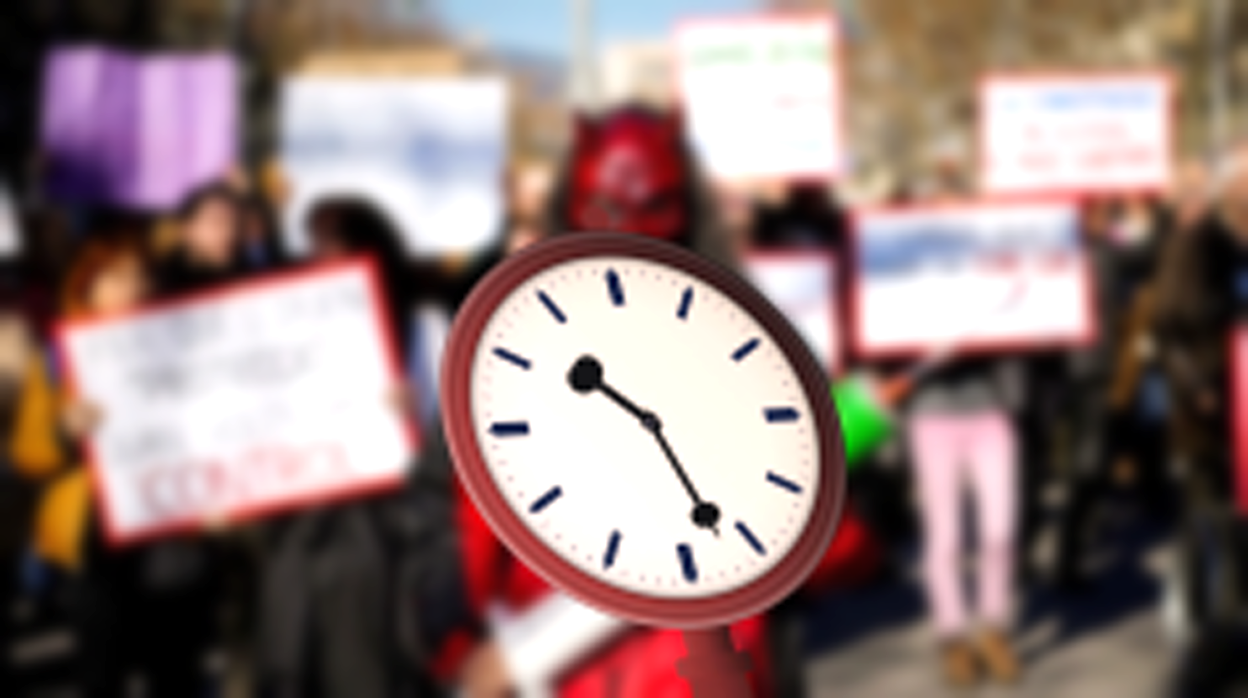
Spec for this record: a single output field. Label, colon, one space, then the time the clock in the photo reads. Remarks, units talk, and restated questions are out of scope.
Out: 10:27
